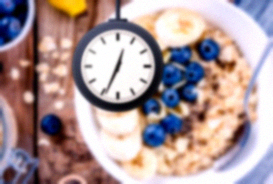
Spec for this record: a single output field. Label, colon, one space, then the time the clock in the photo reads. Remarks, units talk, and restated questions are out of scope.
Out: 12:34
